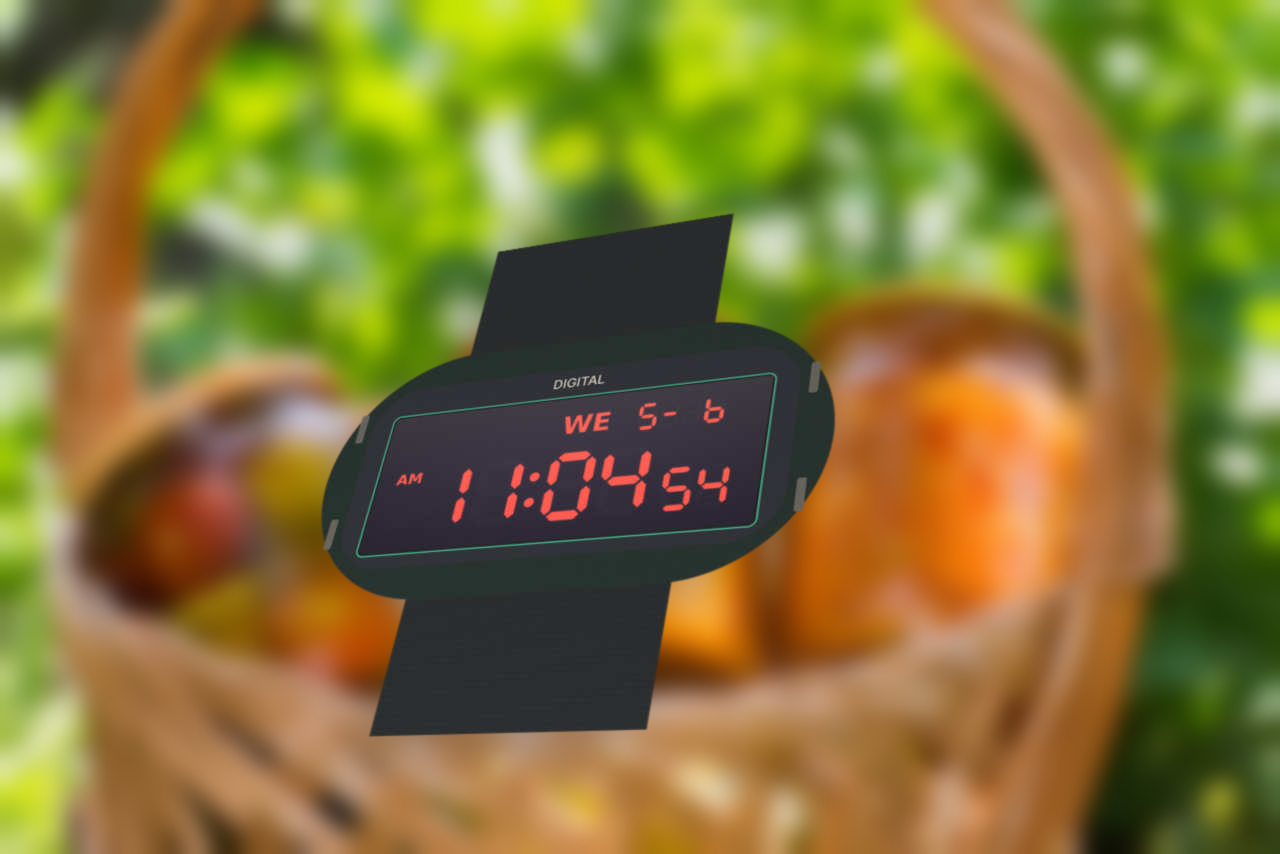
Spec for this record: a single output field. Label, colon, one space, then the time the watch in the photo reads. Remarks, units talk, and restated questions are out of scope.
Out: 11:04:54
